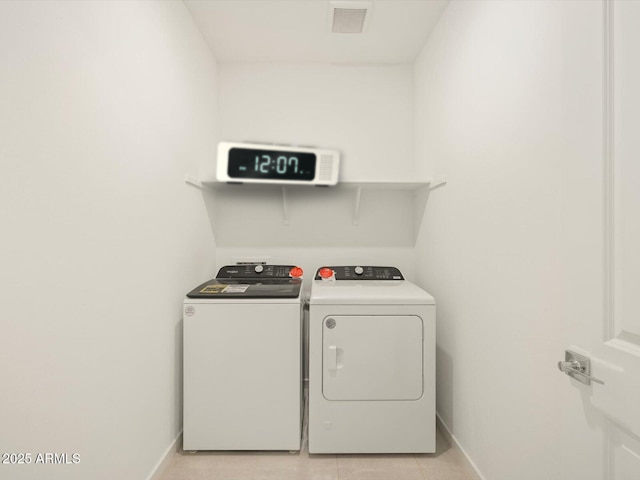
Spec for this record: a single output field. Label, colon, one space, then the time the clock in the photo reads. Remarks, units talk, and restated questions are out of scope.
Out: 12:07
